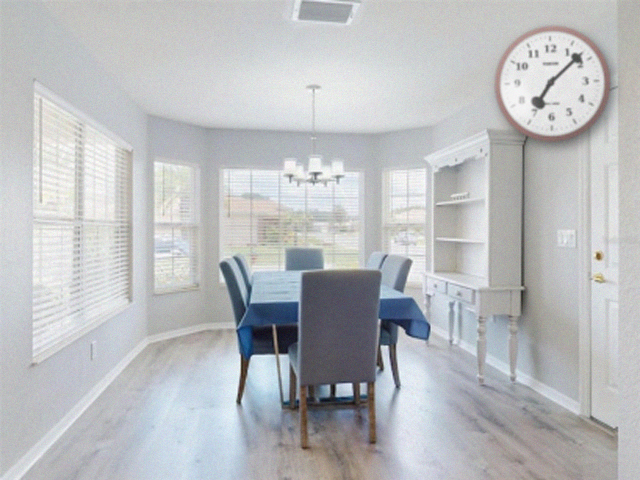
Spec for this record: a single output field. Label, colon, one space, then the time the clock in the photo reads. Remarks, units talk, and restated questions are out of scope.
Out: 7:08
